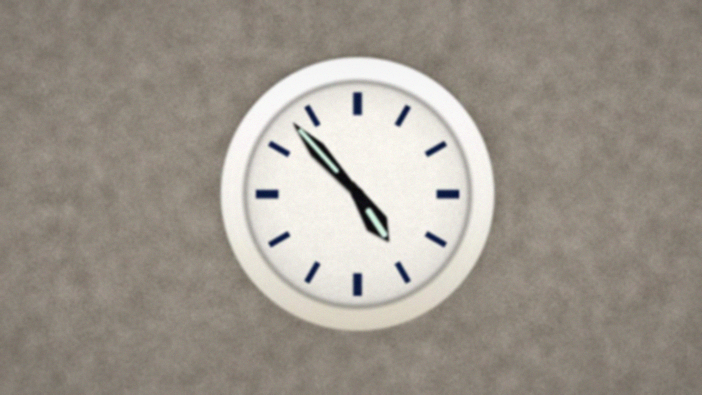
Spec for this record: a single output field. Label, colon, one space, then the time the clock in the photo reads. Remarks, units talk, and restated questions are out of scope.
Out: 4:53
